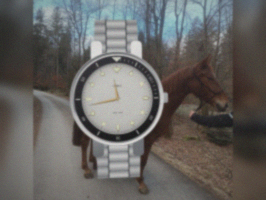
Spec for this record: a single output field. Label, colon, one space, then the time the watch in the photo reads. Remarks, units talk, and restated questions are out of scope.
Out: 11:43
